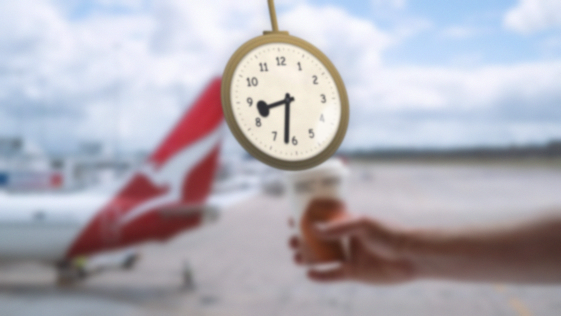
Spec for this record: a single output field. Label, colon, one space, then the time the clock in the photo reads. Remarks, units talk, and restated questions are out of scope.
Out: 8:32
